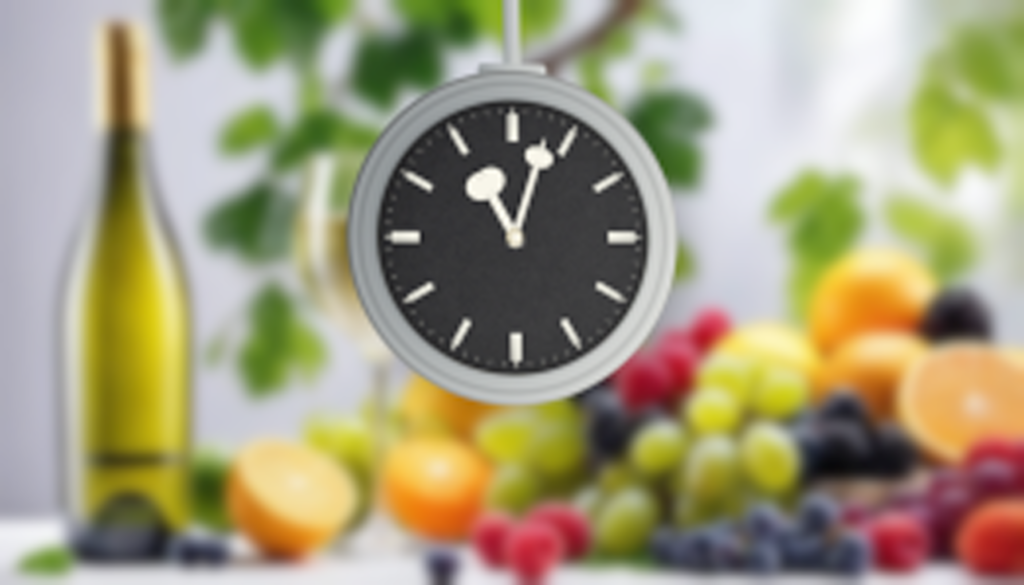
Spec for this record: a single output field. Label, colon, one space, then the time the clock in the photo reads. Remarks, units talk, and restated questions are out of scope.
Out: 11:03
